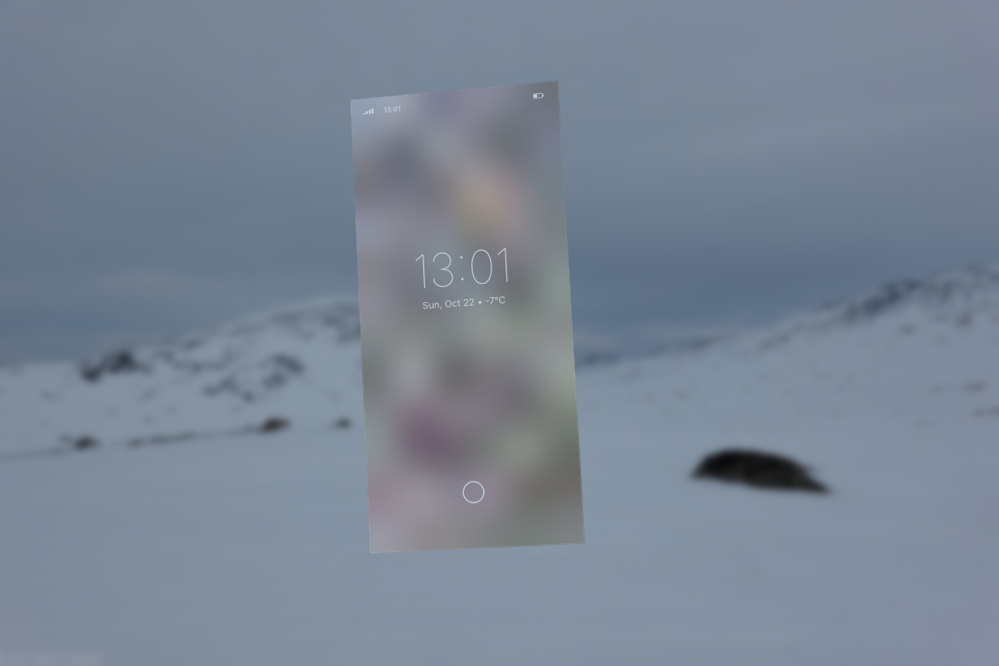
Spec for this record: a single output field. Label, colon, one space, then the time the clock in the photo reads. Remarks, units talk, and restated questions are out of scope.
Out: 13:01
